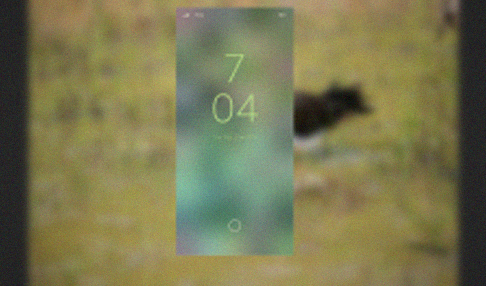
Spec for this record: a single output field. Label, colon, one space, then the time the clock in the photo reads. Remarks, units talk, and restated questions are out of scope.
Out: 7:04
